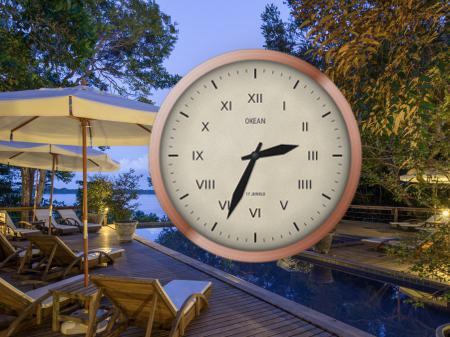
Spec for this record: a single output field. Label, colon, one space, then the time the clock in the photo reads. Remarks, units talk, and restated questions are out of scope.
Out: 2:34
